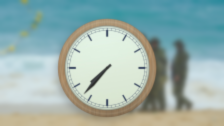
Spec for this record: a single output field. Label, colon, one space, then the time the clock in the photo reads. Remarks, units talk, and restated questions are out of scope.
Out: 7:37
